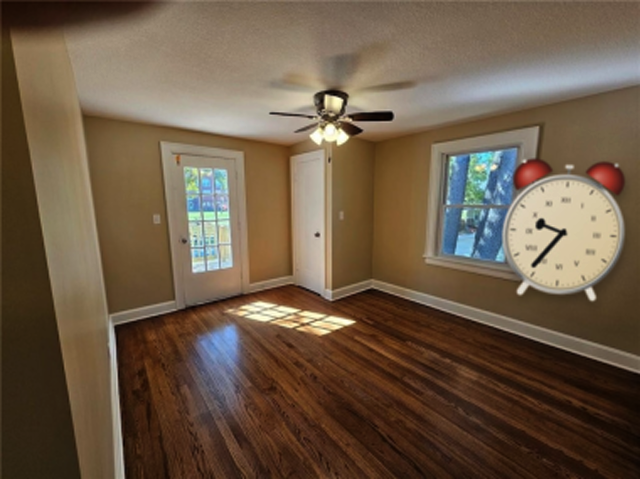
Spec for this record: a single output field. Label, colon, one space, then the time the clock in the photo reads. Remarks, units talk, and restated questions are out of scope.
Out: 9:36
